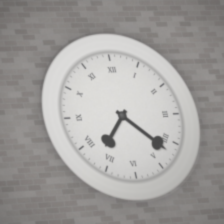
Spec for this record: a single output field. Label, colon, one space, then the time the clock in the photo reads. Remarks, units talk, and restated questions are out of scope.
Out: 7:22
